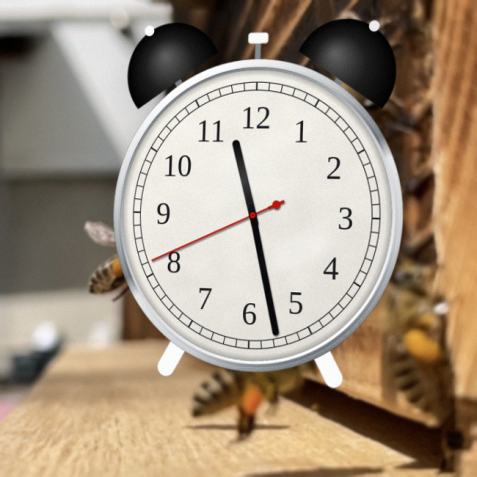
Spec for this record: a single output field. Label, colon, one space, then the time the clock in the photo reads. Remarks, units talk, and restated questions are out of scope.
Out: 11:27:41
